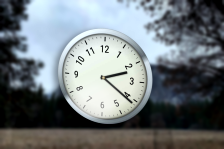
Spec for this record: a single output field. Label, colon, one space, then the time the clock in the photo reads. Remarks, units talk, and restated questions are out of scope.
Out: 2:21
